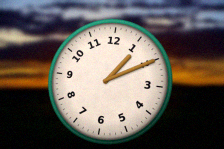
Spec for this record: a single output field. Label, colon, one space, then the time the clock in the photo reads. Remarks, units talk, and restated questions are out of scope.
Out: 1:10
